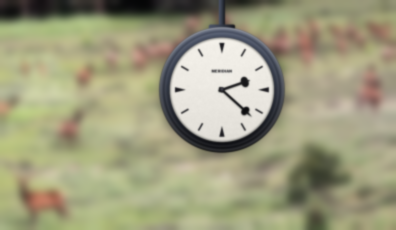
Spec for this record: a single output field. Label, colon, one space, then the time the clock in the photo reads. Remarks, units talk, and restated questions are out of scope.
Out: 2:22
